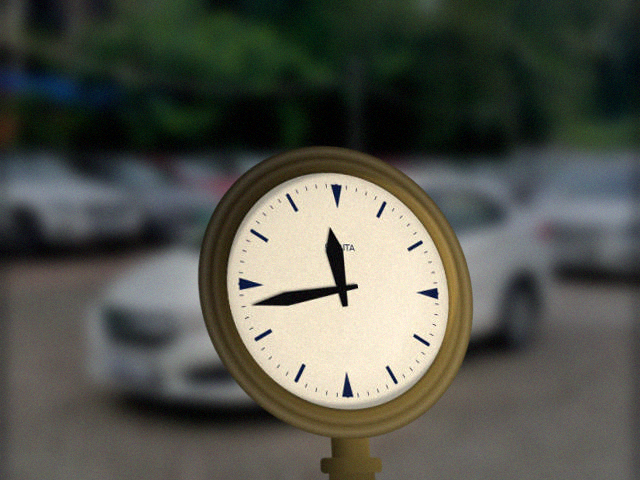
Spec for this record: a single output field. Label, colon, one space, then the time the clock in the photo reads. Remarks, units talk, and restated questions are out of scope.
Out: 11:43
